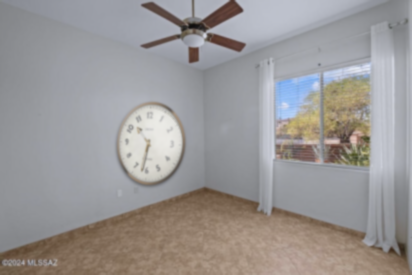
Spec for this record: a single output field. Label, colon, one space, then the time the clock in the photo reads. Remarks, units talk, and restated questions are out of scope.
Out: 10:32
